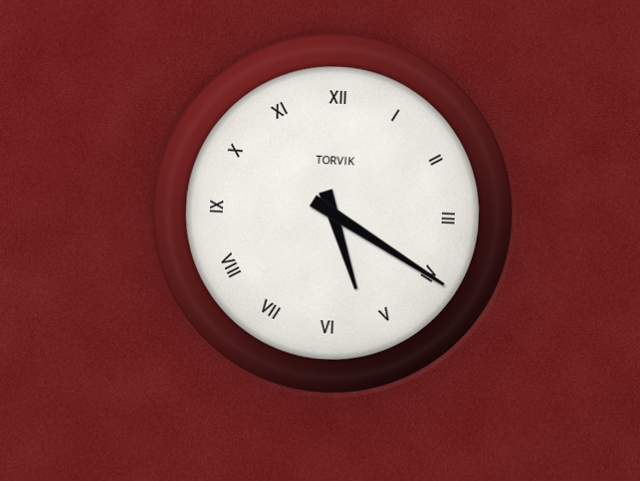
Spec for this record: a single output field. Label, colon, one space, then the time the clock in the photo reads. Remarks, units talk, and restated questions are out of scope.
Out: 5:20
